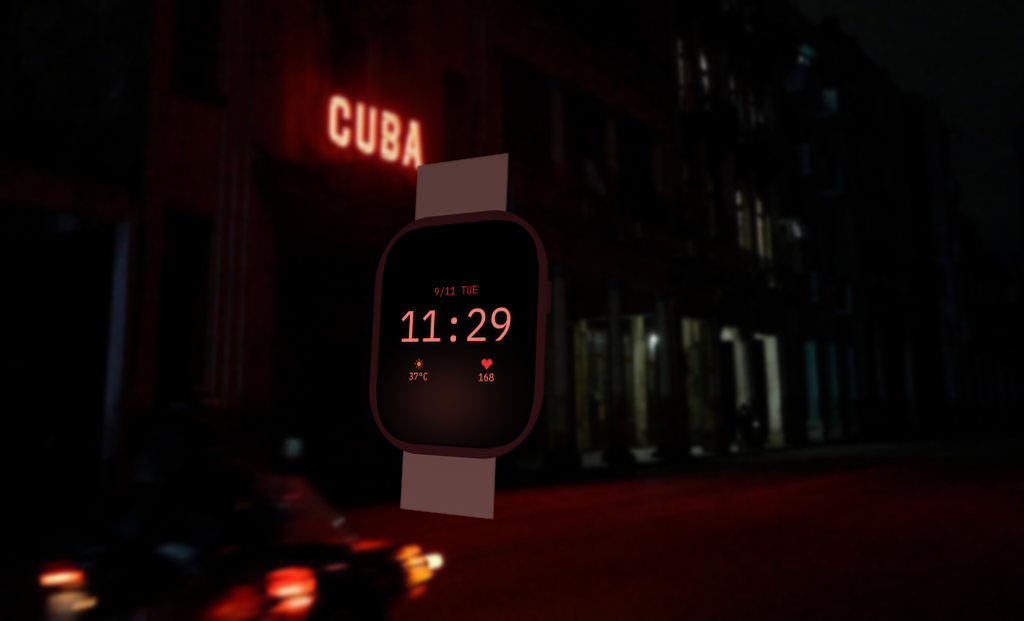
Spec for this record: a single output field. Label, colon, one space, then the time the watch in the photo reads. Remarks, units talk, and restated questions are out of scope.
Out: 11:29
